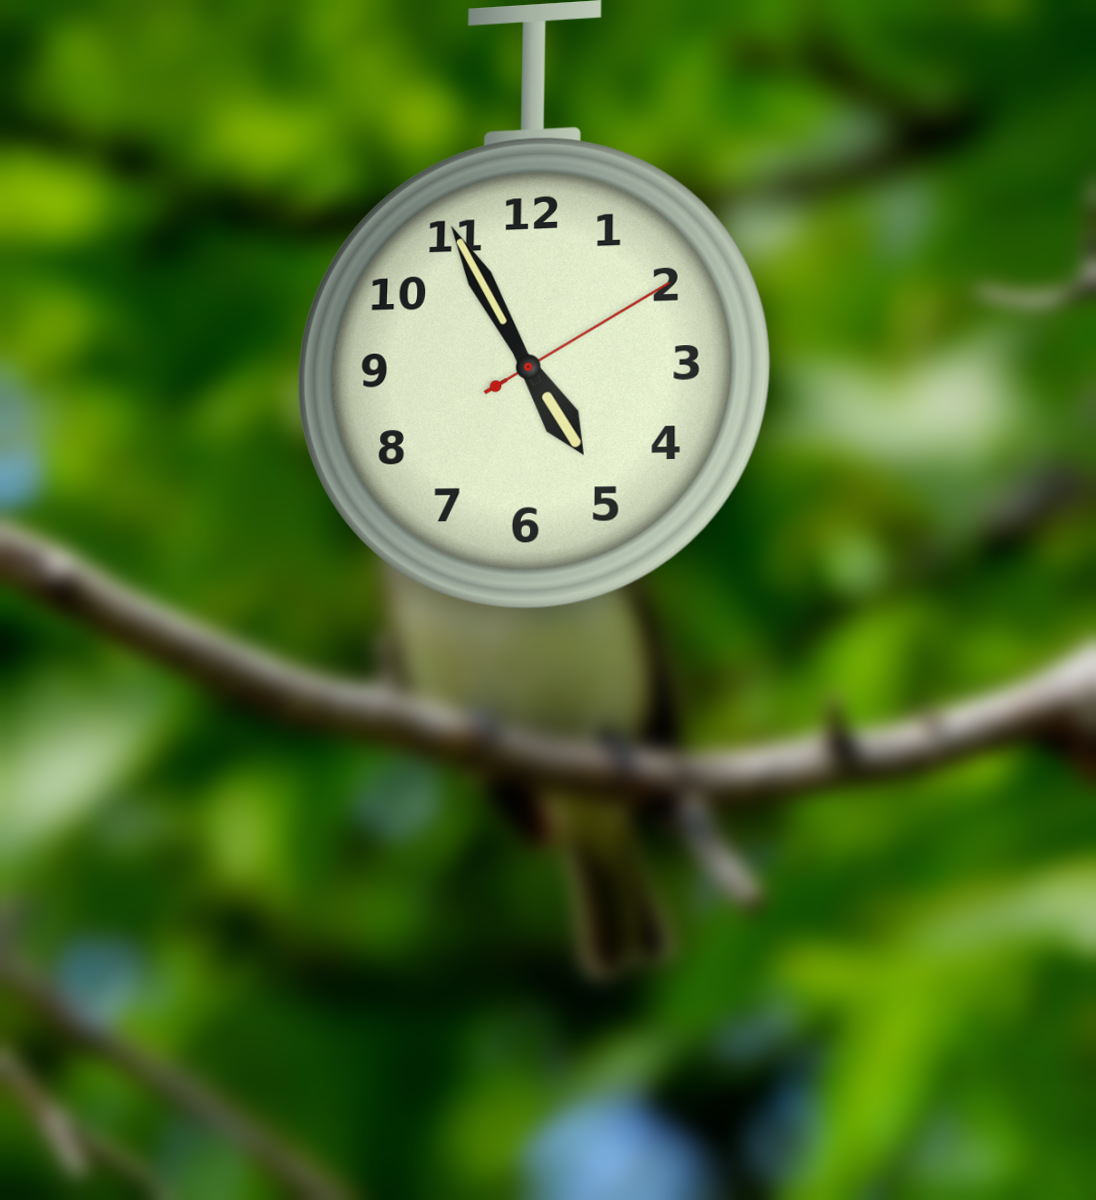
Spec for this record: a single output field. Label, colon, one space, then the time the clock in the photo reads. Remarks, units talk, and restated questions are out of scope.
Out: 4:55:10
